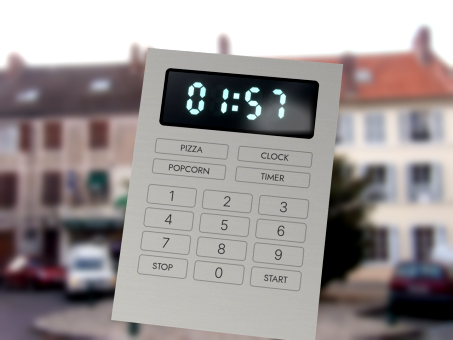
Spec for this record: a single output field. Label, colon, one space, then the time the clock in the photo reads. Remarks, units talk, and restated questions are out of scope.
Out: 1:57
